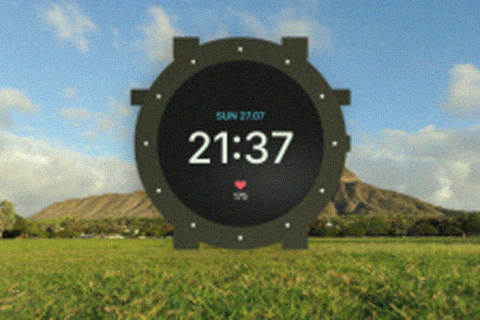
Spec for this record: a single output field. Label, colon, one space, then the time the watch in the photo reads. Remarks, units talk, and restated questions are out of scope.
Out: 21:37
